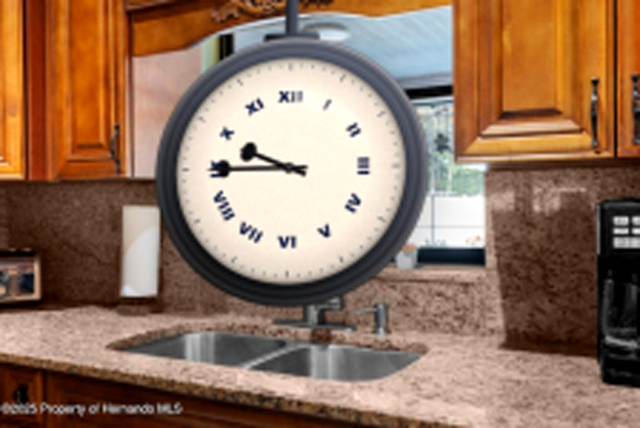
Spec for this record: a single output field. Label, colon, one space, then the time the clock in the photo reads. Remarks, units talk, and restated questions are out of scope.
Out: 9:45
